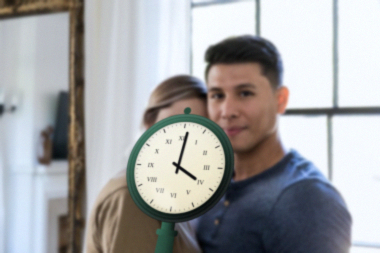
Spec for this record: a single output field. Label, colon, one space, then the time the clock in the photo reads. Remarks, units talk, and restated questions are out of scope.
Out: 4:01
